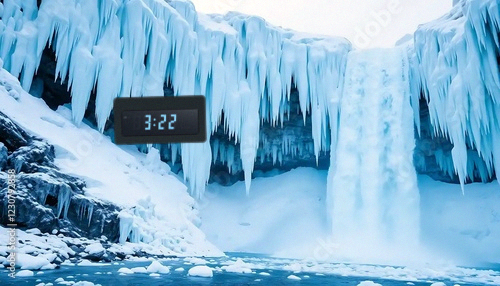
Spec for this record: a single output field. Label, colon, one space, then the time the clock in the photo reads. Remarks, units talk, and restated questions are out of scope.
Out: 3:22
